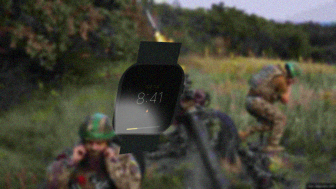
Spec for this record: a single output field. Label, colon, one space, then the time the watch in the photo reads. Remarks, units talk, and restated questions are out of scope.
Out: 8:41
